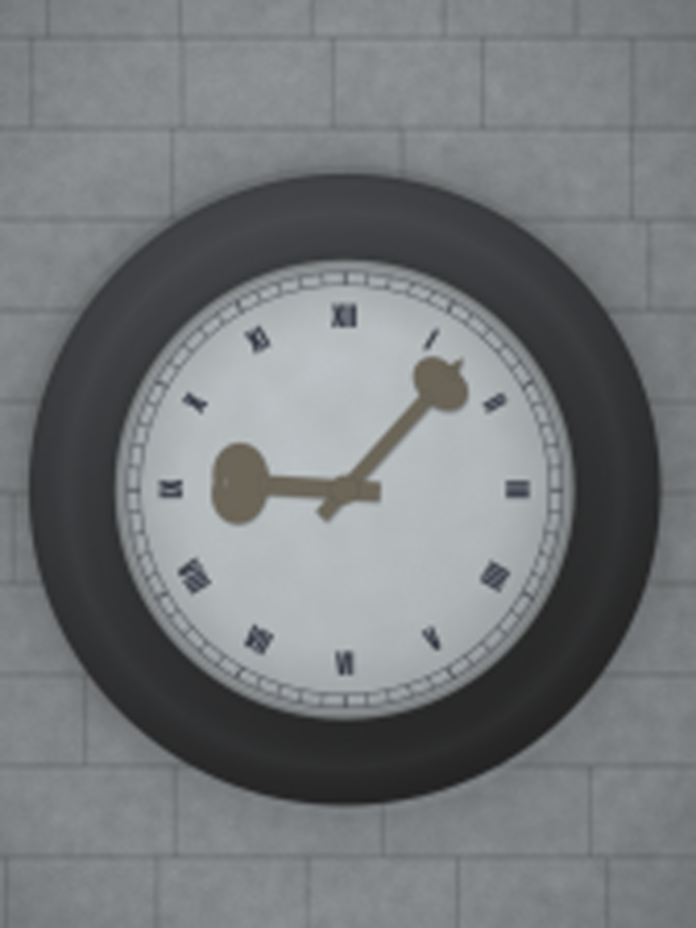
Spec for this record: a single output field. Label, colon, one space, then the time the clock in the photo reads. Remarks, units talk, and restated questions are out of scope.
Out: 9:07
